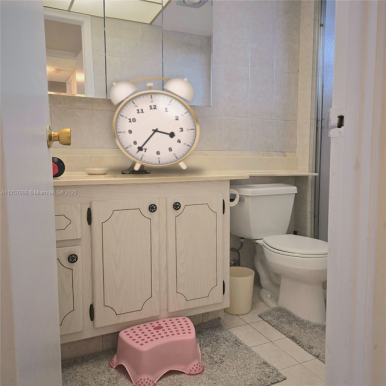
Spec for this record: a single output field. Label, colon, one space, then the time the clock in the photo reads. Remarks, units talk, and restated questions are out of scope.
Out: 3:37
